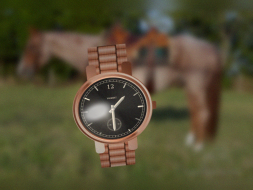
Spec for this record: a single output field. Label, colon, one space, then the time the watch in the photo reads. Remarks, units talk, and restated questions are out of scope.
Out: 1:30
